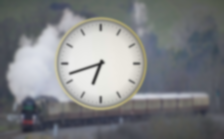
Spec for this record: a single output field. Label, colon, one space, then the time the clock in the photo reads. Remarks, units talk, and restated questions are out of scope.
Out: 6:42
